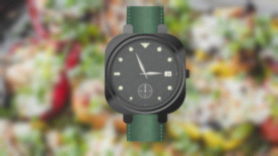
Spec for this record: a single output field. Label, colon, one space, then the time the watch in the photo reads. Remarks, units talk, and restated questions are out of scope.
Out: 2:56
